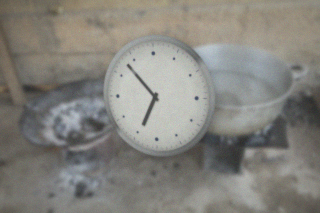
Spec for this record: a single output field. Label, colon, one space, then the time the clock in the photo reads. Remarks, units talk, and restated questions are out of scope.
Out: 6:53
